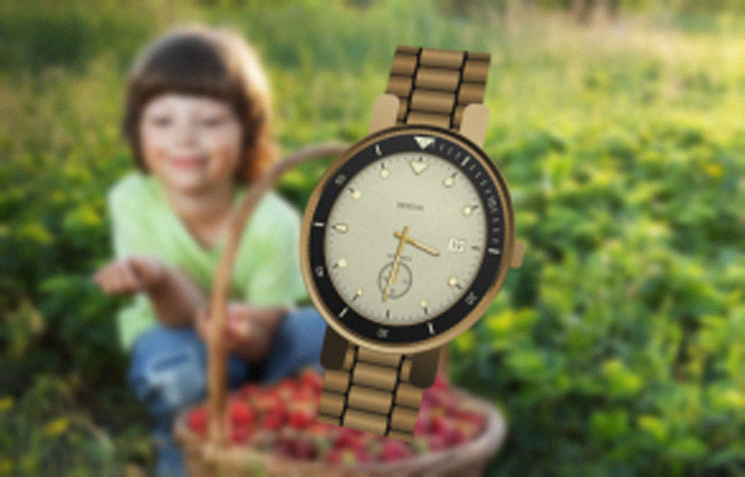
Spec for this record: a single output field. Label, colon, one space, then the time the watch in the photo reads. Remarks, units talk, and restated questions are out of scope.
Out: 3:31
